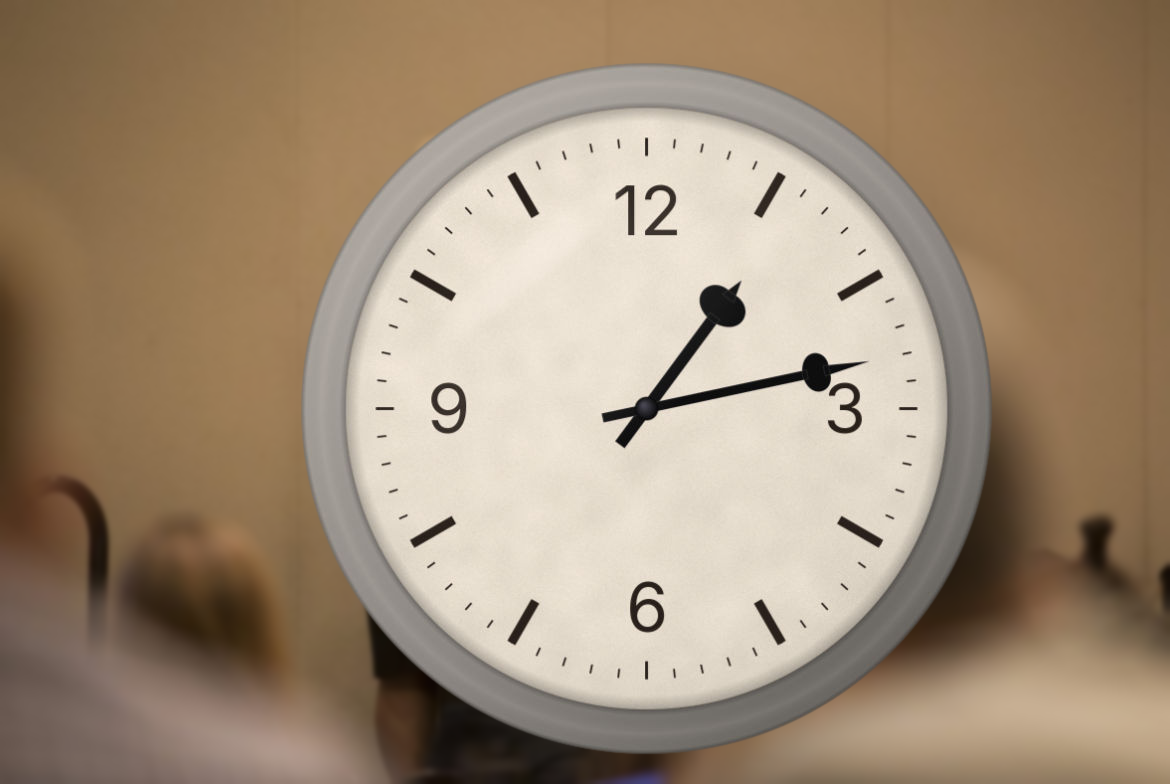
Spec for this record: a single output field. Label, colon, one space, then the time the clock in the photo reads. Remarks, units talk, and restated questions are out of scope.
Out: 1:13
